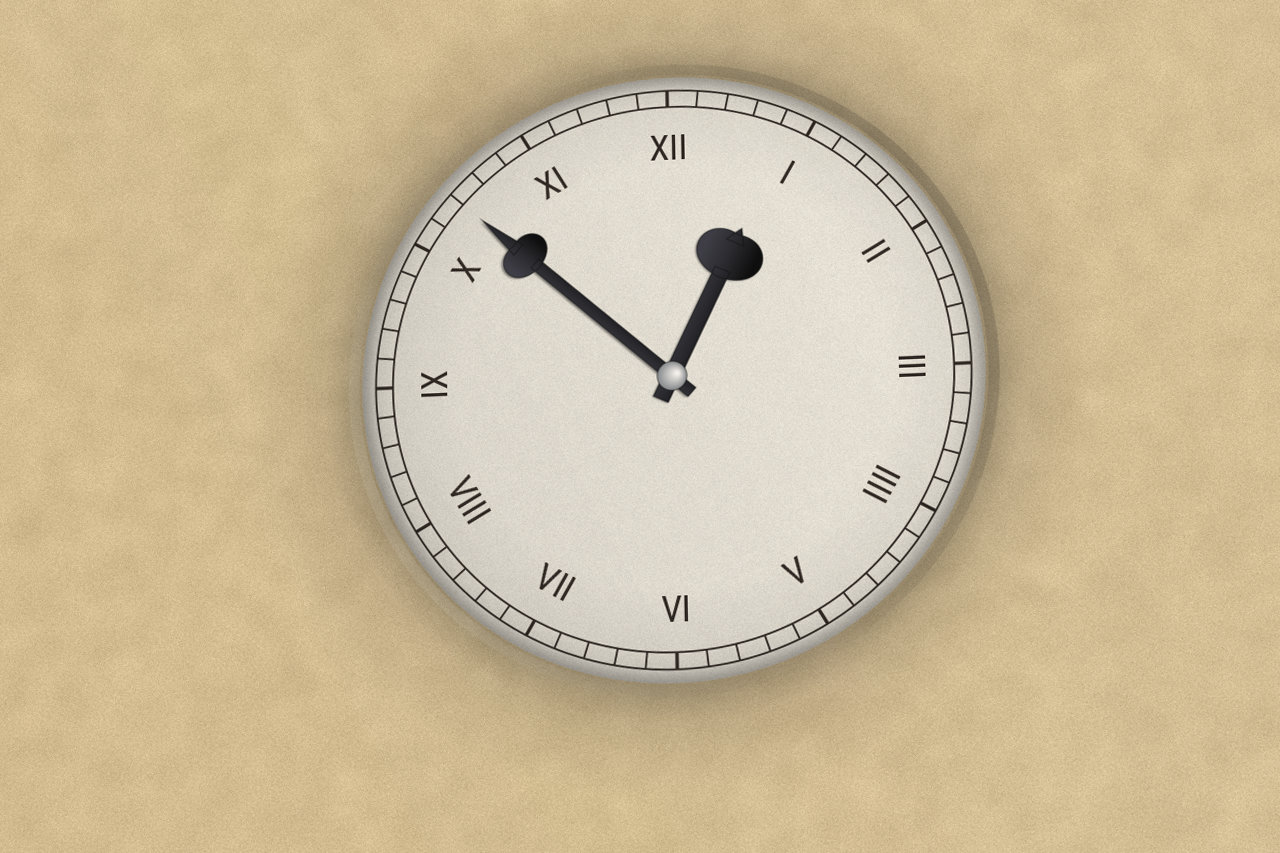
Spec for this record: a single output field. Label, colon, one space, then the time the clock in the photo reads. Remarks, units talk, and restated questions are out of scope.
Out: 12:52
